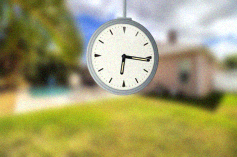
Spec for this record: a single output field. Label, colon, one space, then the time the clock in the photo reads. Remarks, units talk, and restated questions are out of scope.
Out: 6:16
